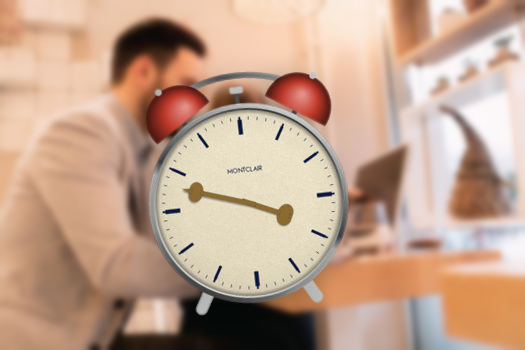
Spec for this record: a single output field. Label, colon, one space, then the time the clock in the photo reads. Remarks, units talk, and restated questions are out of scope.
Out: 3:48
